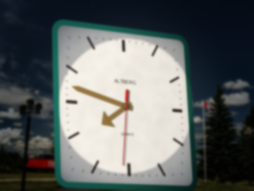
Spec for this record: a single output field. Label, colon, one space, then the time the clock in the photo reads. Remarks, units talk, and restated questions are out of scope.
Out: 7:47:31
